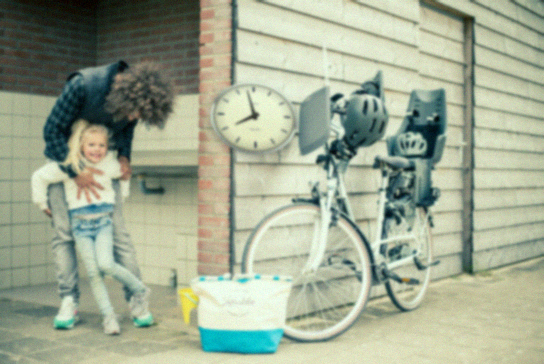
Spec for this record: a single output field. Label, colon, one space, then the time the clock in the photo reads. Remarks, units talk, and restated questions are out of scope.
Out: 7:58
